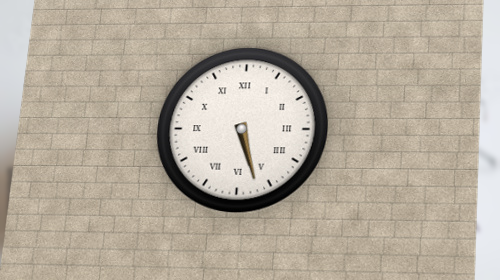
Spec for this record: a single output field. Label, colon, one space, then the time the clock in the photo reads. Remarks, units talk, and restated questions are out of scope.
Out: 5:27
